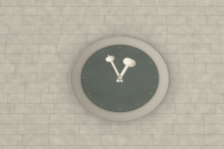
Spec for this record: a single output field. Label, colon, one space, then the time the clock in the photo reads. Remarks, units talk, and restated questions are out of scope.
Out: 12:56
